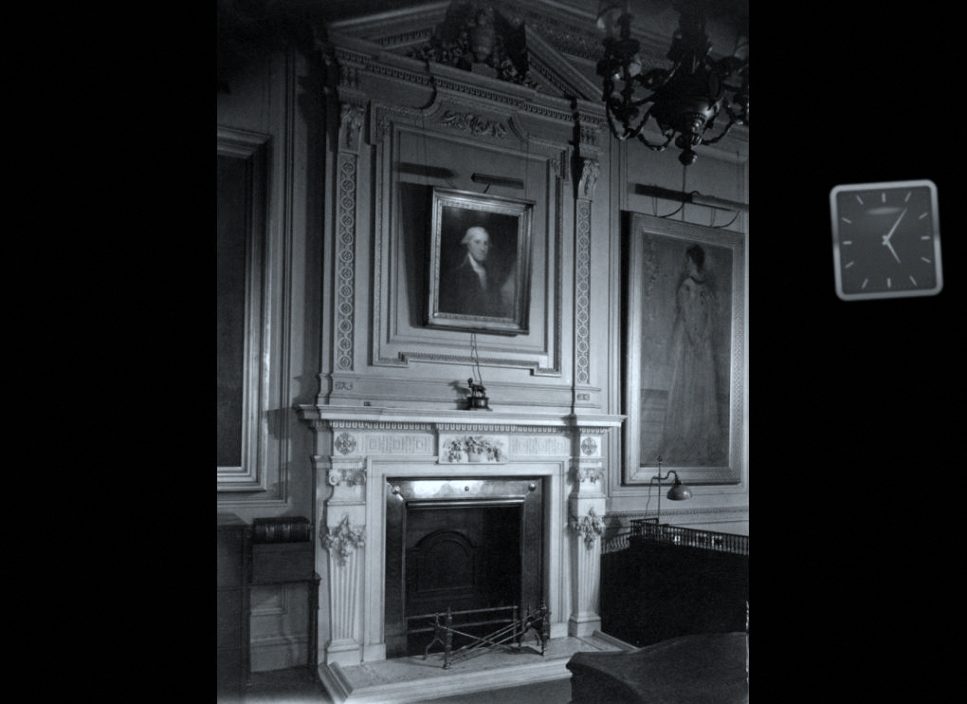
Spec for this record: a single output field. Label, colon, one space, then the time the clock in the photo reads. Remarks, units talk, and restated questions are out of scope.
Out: 5:06
